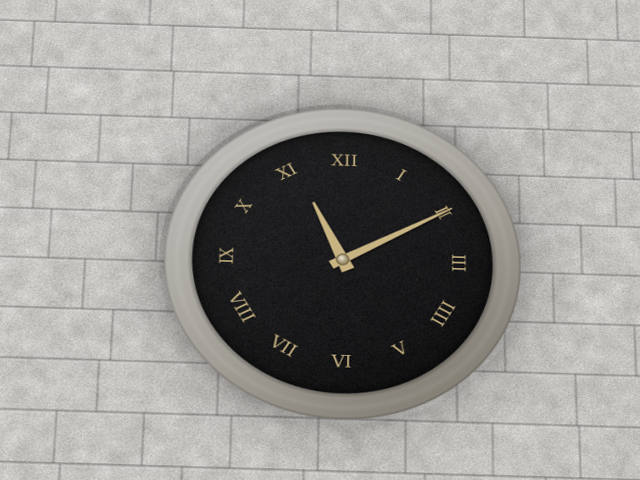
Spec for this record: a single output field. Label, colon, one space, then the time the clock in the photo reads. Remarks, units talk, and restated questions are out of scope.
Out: 11:10
